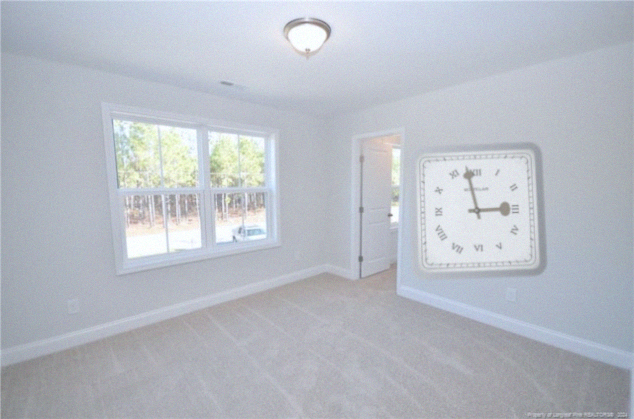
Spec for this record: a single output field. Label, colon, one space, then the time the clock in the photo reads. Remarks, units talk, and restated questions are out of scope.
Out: 2:58
